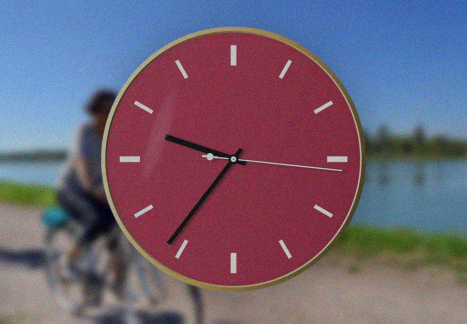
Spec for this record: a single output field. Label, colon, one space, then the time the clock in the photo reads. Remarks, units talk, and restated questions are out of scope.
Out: 9:36:16
